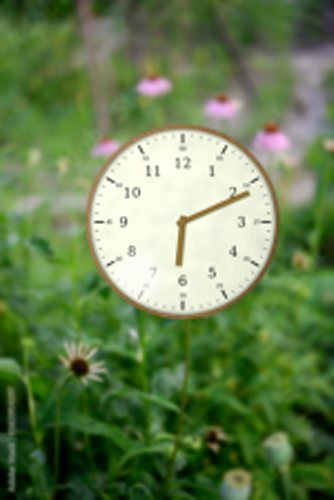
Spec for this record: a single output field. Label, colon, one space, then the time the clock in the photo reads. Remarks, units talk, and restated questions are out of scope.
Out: 6:11
